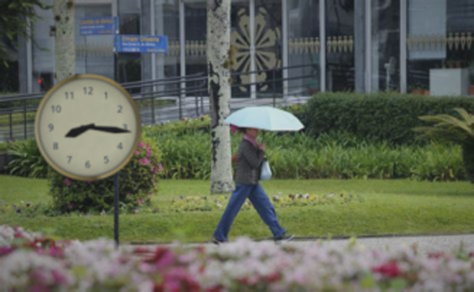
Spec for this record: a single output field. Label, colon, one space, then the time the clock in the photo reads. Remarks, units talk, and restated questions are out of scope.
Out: 8:16
